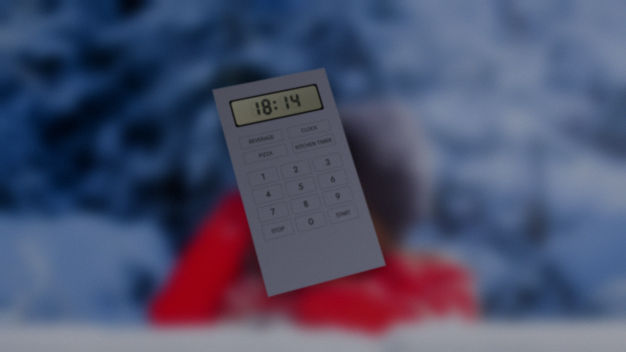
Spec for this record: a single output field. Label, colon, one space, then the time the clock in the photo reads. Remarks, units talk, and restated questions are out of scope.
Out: 18:14
